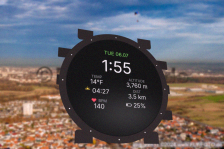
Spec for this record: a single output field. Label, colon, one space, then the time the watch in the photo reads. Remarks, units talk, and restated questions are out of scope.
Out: 1:55
